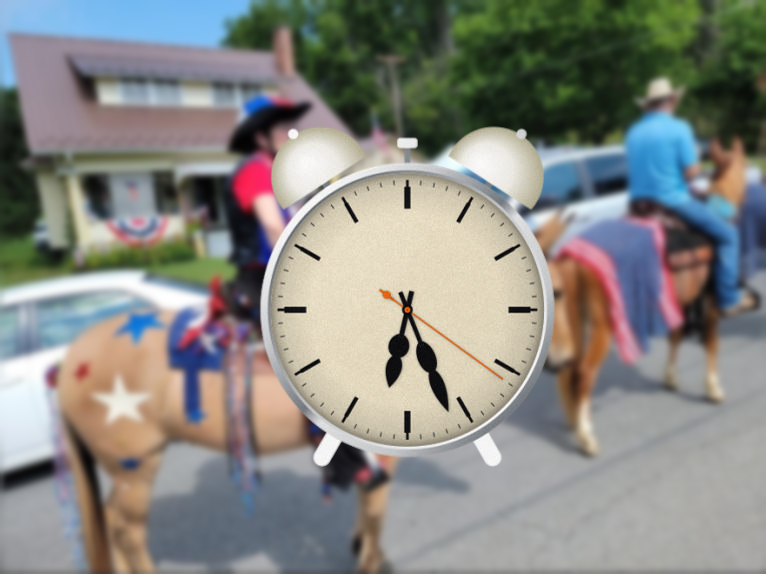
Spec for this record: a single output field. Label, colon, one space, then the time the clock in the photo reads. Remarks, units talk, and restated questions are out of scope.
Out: 6:26:21
